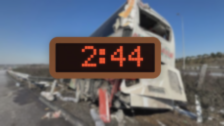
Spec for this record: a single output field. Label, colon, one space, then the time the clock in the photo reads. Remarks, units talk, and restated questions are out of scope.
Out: 2:44
